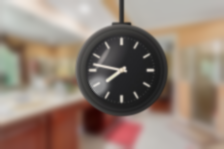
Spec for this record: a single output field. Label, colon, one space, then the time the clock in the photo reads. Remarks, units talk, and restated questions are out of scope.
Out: 7:47
